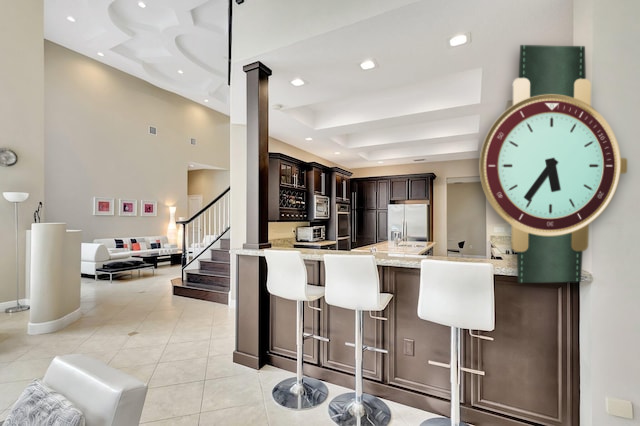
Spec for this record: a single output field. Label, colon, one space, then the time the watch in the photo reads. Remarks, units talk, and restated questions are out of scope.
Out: 5:36
